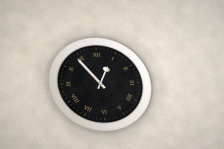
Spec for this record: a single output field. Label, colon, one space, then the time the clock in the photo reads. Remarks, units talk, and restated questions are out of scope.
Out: 12:54
